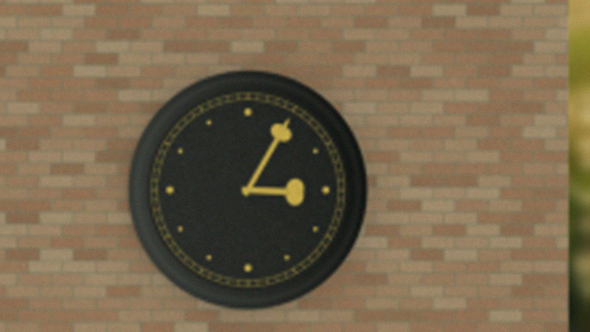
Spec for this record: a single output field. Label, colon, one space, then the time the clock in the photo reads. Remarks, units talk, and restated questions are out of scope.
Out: 3:05
